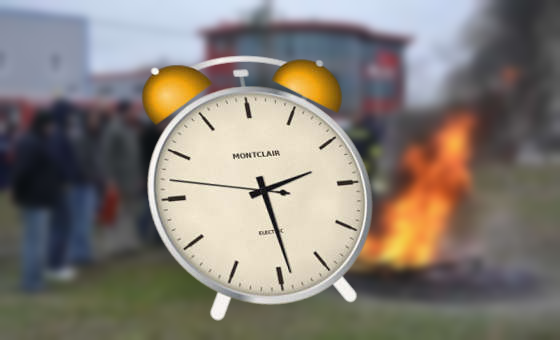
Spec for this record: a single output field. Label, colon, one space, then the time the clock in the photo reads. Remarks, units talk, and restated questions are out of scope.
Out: 2:28:47
